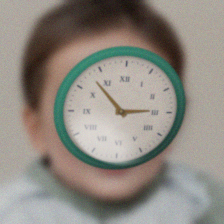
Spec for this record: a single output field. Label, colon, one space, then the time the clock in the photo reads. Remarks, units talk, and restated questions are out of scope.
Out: 2:53
